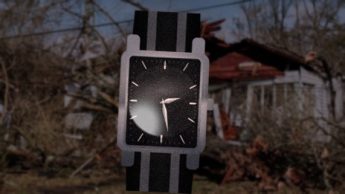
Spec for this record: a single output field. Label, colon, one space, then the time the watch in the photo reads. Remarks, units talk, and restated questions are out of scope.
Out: 2:28
